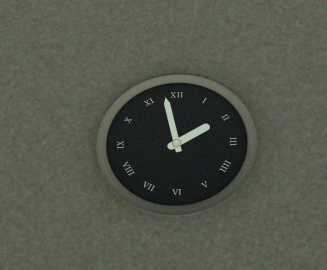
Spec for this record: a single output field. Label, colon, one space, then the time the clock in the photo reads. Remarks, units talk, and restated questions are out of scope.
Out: 1:58
